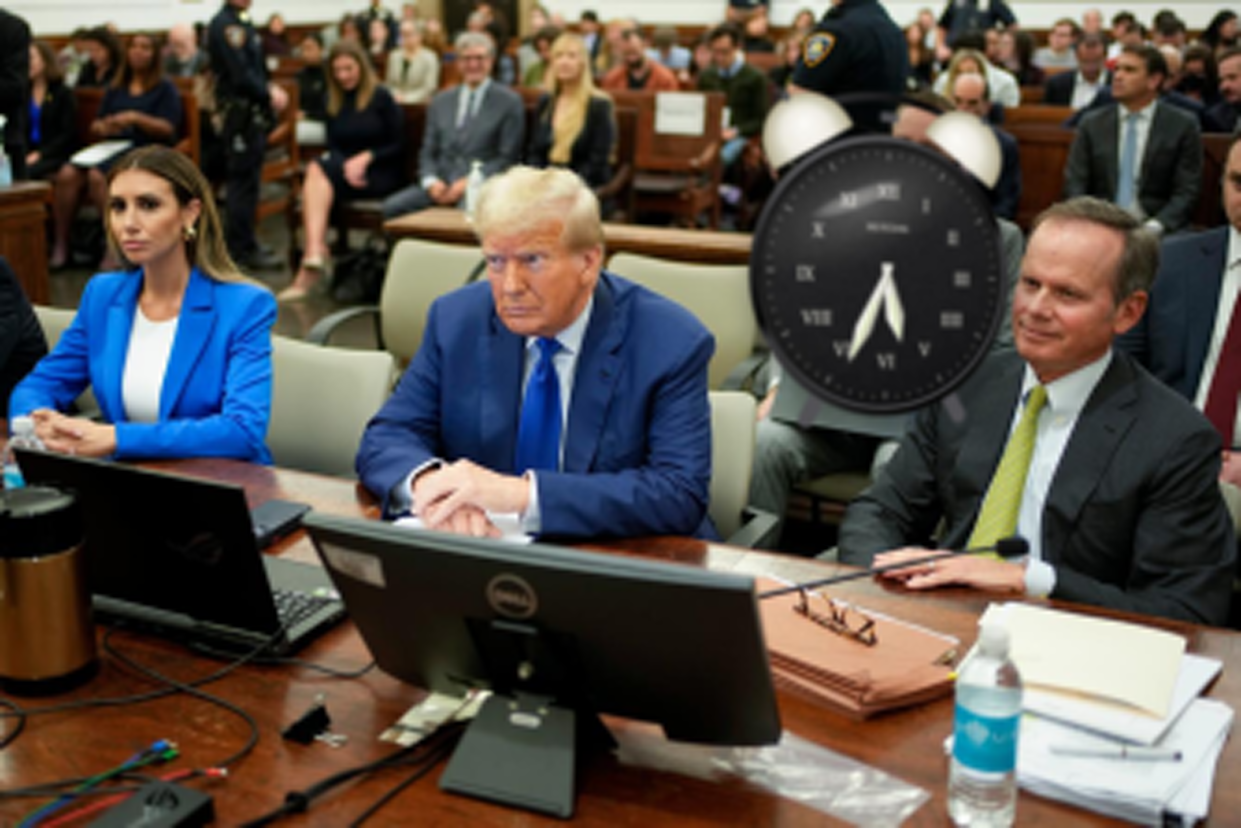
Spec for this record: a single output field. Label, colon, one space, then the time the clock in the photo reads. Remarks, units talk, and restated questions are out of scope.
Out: 5:34
